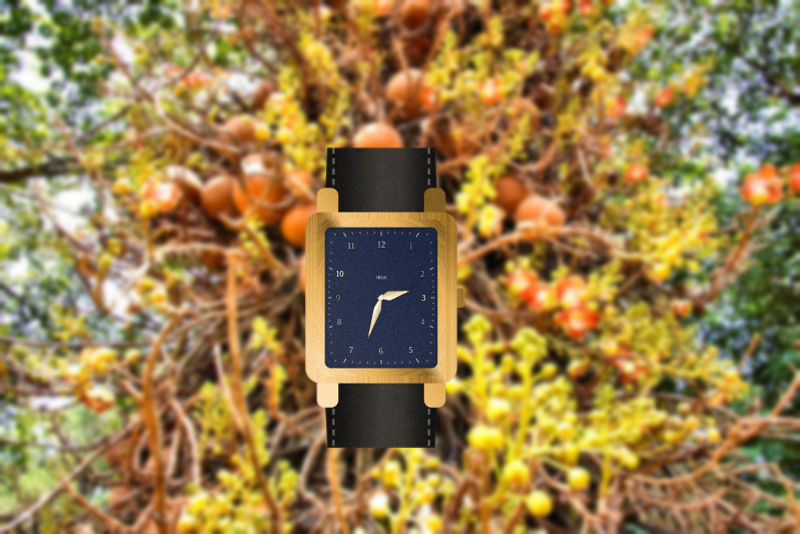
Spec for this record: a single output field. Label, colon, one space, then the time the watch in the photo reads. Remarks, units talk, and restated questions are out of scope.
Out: 2:33
